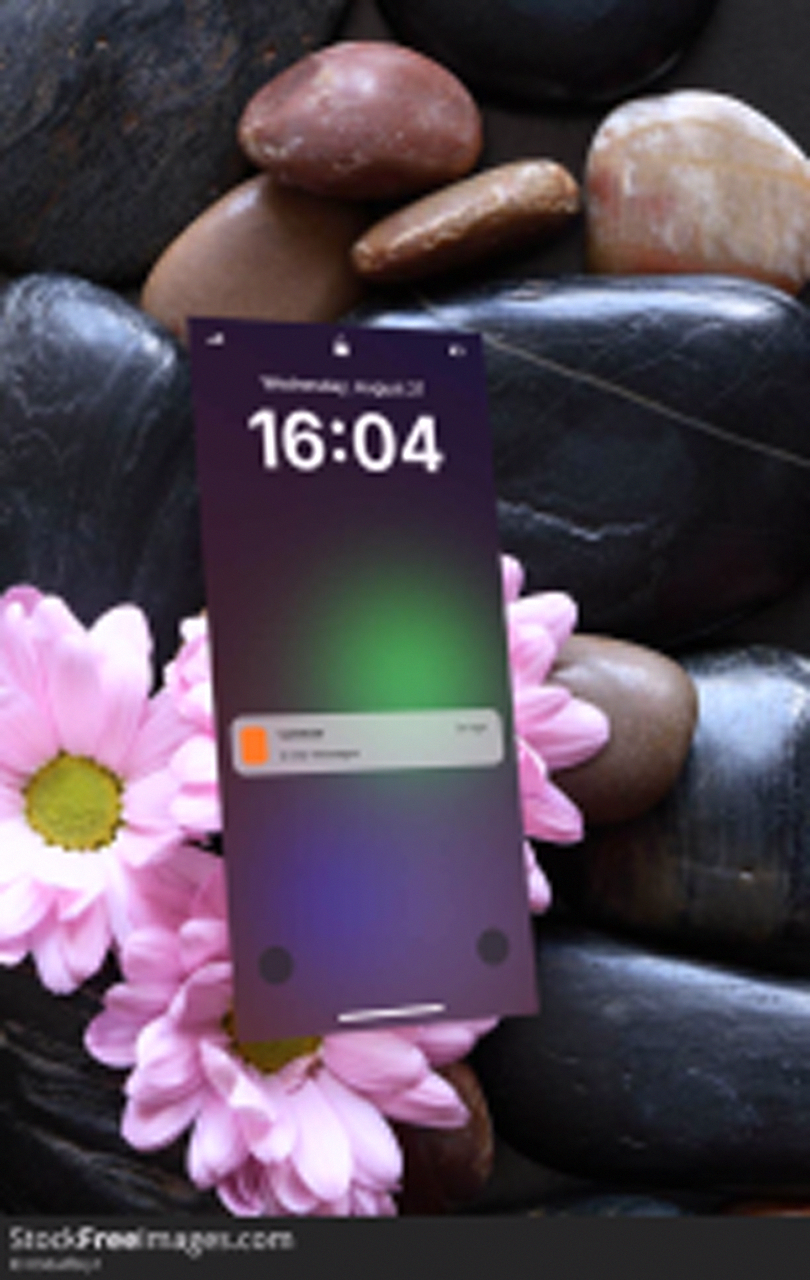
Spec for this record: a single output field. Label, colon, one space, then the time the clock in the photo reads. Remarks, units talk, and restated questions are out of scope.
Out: 16:04
